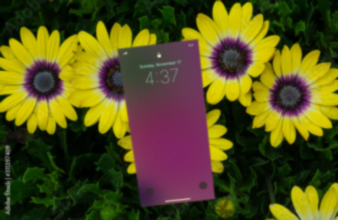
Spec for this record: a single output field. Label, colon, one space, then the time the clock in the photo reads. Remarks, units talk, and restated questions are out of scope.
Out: 4:37
